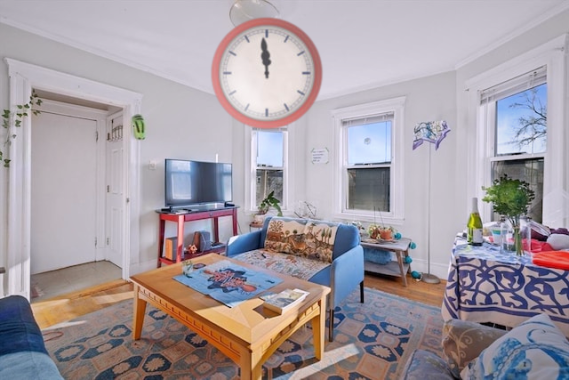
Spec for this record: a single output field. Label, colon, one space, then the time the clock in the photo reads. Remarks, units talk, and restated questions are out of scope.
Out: 11:59
